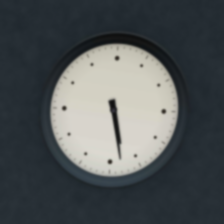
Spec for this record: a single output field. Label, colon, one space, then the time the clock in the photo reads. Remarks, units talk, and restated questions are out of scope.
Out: 5:28
